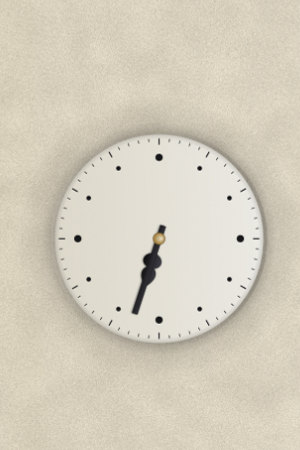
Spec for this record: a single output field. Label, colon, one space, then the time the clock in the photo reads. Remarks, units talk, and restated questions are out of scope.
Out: 6:33
